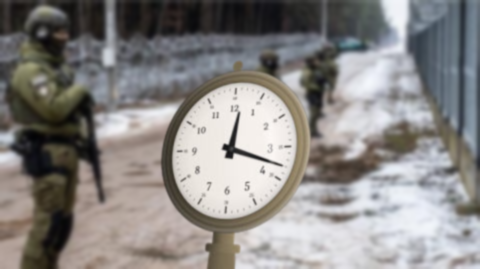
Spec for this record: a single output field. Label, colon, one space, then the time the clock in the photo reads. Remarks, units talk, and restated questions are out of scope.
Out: 12:18
